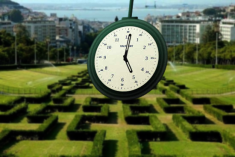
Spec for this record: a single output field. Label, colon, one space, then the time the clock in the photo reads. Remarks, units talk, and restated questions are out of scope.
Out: 5:01
